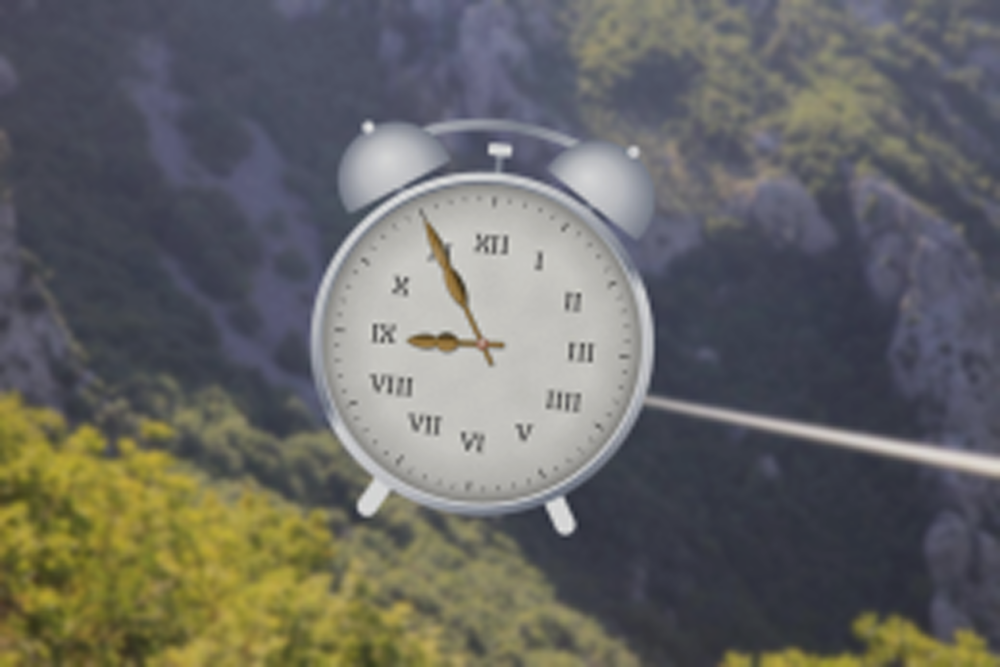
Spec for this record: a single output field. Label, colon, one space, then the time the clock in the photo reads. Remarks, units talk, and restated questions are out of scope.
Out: 8:55
